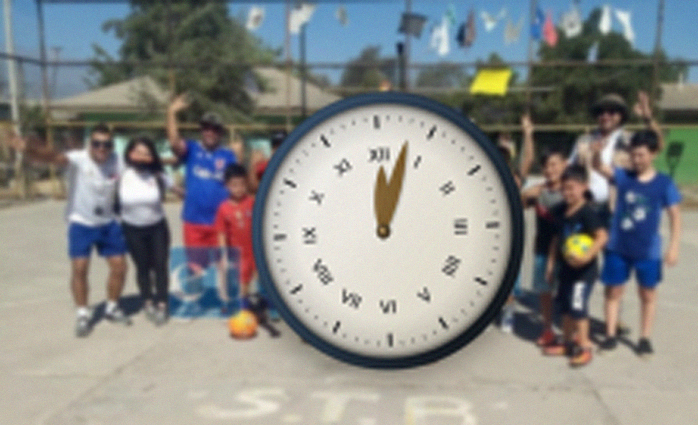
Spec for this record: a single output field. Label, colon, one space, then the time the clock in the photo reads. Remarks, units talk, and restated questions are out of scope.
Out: 12:03
